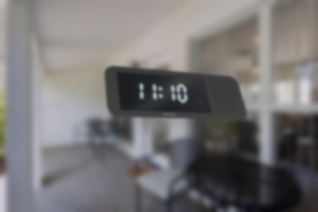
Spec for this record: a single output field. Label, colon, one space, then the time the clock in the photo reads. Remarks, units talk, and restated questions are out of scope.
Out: 11:10
